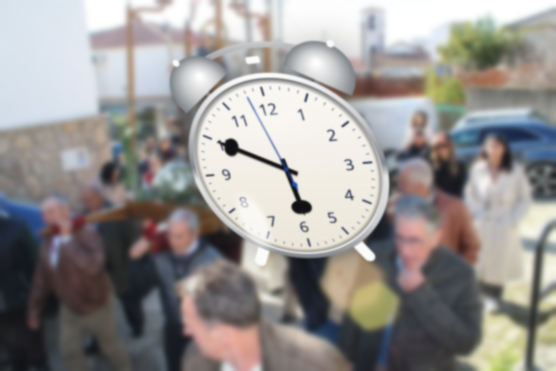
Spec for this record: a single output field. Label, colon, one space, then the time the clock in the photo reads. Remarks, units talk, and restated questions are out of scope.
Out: 5:49:58
